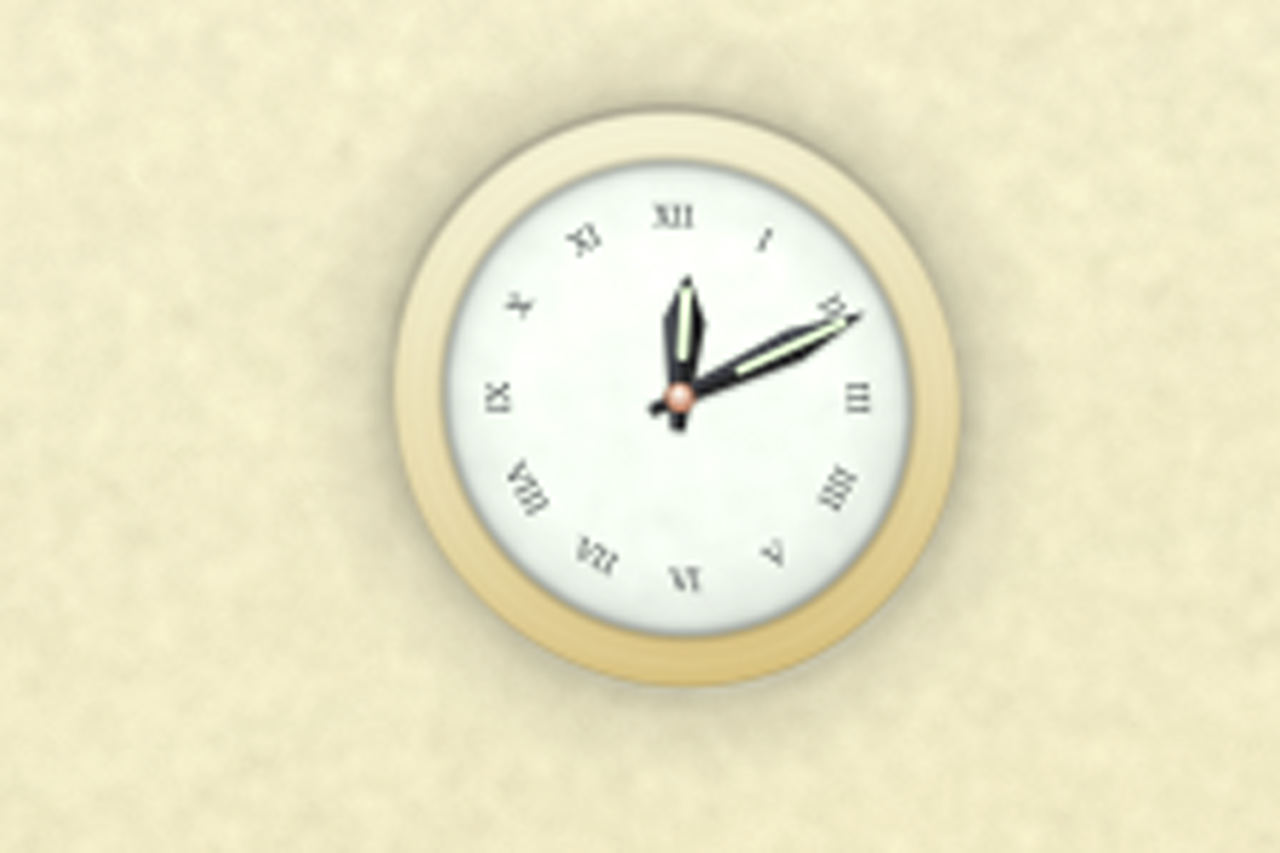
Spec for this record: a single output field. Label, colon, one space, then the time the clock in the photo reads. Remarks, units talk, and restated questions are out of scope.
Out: 12:11
